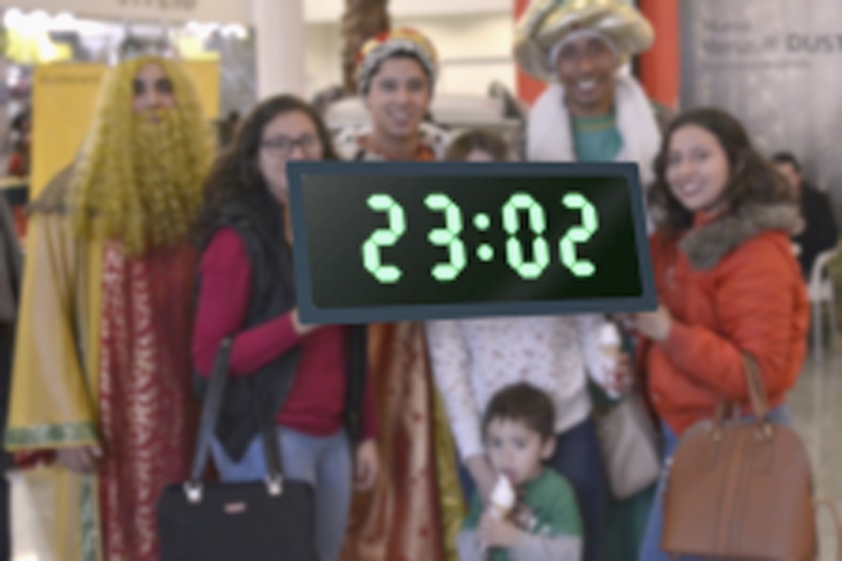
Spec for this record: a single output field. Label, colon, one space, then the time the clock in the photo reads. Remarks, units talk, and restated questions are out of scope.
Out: 23:02
